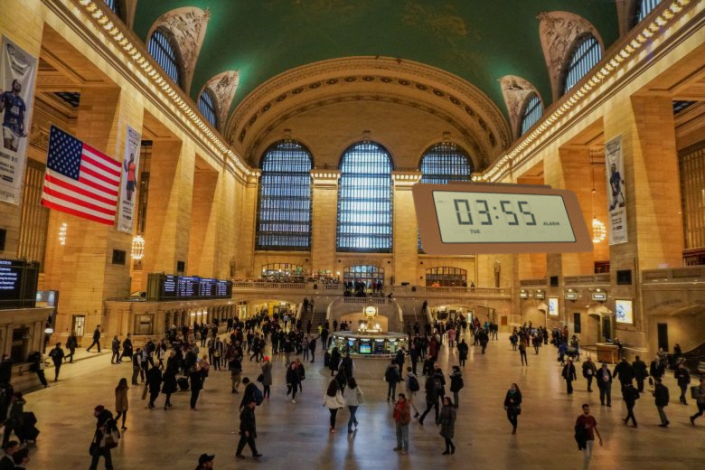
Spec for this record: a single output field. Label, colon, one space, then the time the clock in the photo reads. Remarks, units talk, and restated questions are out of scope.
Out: 3:55
